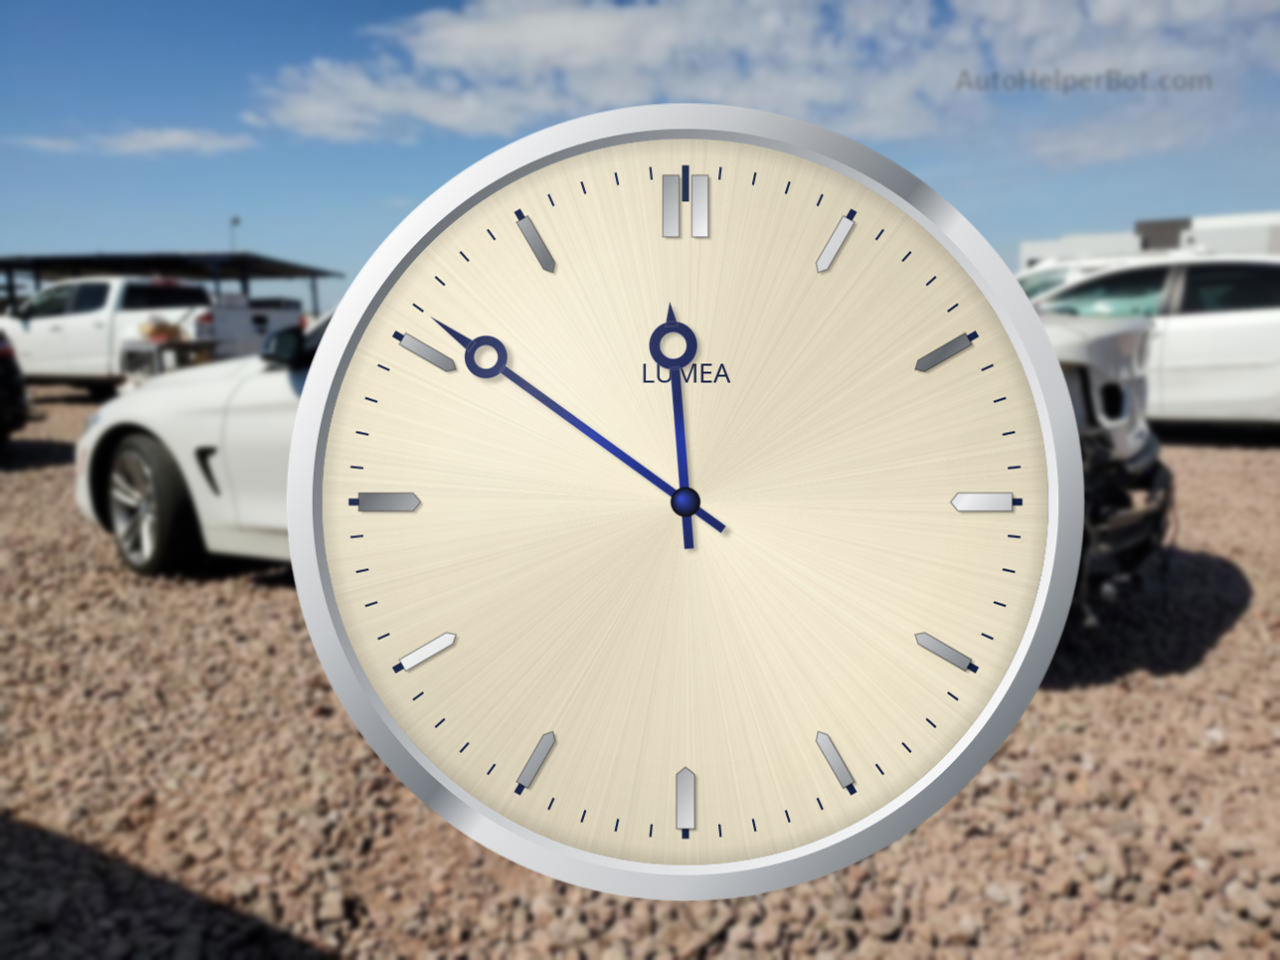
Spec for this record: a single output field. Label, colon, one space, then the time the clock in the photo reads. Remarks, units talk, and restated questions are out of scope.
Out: 11:51
